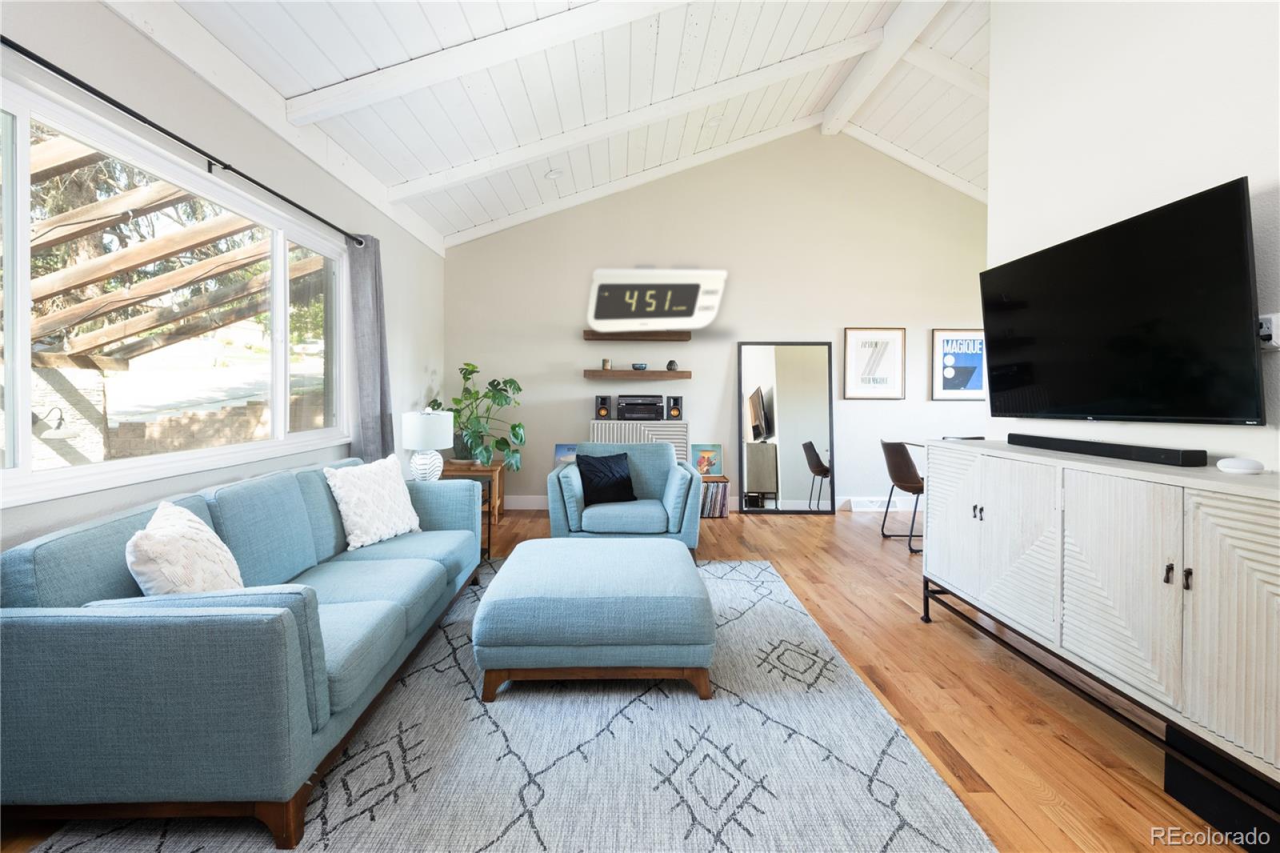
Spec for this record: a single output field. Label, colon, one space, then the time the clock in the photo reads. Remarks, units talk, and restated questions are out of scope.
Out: 4:51
